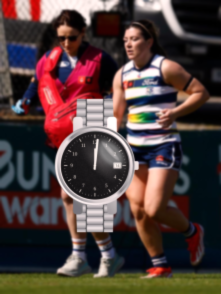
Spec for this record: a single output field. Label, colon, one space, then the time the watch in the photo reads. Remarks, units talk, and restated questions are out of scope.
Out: 12:01
